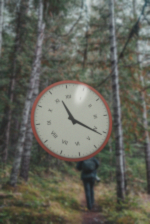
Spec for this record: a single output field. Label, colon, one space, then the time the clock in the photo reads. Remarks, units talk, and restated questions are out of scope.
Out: 11:21
